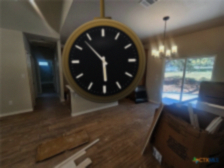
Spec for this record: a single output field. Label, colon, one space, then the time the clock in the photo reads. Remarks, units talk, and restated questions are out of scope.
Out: 5:53
